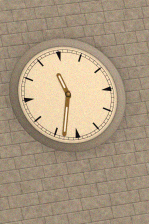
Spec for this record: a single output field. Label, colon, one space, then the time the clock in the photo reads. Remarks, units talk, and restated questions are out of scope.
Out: 11:33
